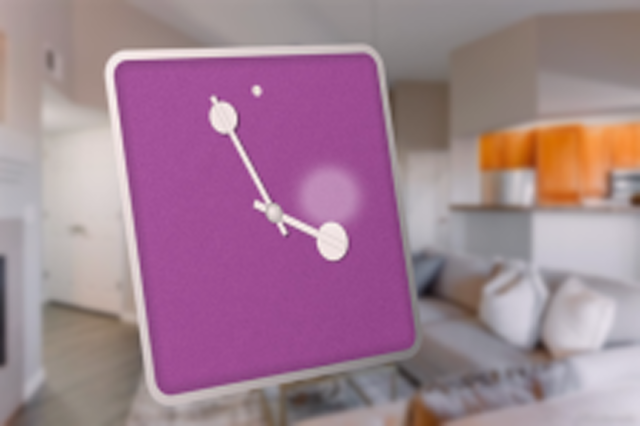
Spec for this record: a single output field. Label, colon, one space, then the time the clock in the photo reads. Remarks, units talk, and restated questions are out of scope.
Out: 3:56
